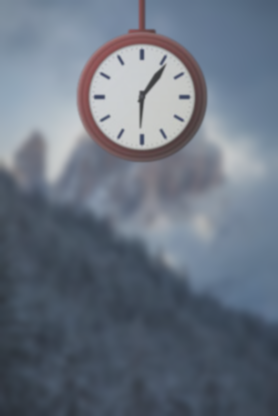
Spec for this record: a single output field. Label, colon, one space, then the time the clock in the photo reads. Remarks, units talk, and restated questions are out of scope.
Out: 6:06
